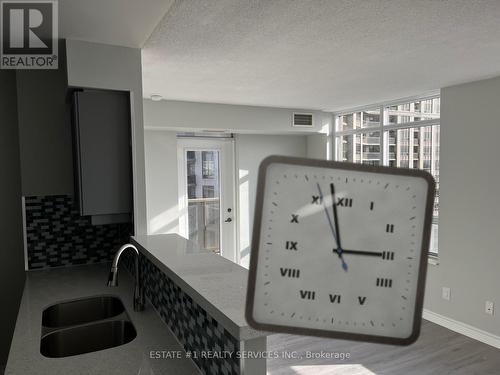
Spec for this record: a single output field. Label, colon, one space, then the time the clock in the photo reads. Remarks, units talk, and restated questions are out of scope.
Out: 2:57:56
